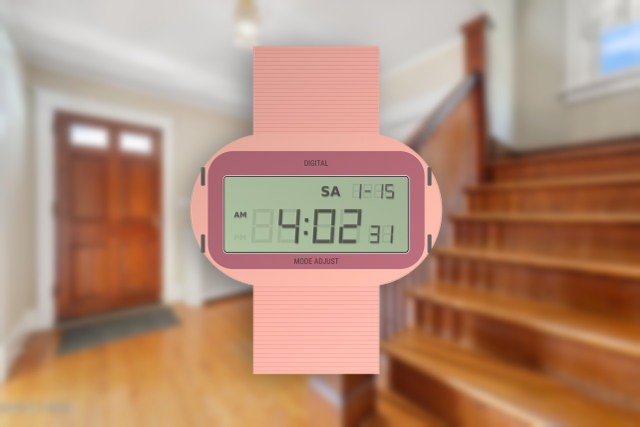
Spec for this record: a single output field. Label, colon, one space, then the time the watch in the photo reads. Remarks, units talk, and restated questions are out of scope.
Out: 4:02:31
